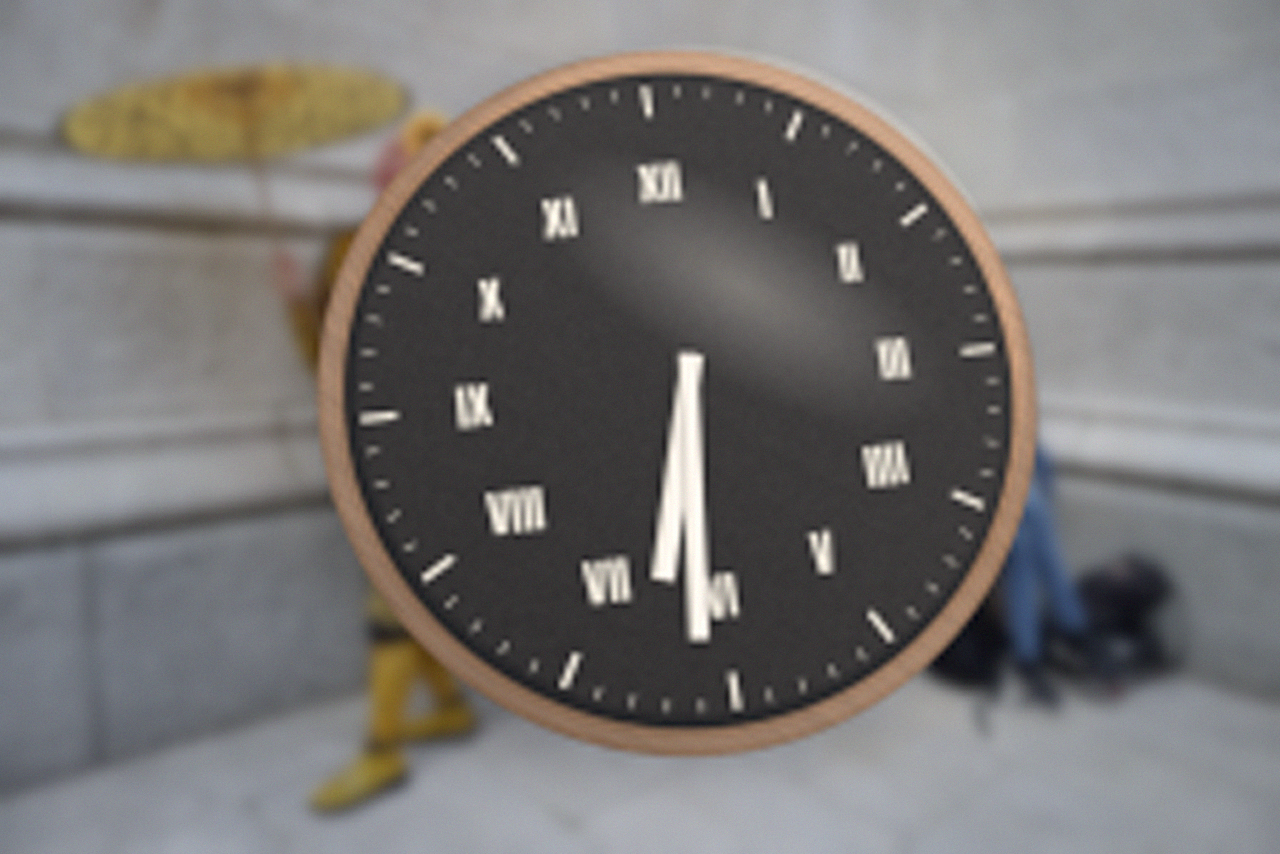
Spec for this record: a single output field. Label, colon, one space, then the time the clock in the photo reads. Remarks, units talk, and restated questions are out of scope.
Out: 6:31
